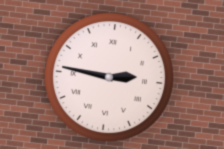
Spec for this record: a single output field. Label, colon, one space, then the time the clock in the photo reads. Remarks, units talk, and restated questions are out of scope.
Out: 2:46
